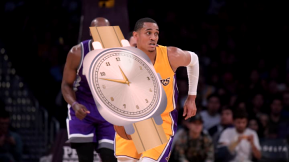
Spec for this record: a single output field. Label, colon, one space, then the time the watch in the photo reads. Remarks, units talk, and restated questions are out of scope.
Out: 11:48
